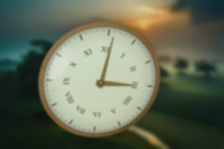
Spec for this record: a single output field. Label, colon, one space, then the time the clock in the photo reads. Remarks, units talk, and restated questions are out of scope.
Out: 3:01
